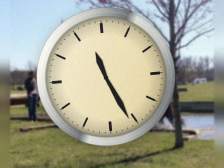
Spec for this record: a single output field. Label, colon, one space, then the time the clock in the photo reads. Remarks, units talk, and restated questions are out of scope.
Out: 11:26
